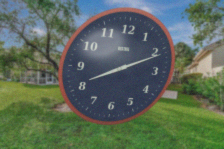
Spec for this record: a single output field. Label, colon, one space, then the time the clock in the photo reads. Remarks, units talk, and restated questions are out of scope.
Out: 8:11
